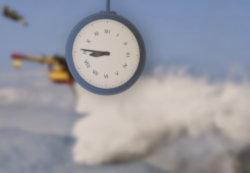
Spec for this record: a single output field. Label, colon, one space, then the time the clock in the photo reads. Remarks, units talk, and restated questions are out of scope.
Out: 8:46
